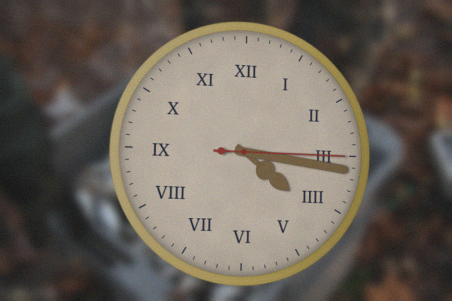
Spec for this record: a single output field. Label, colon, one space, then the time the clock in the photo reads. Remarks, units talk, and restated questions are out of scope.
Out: 4:16:15
